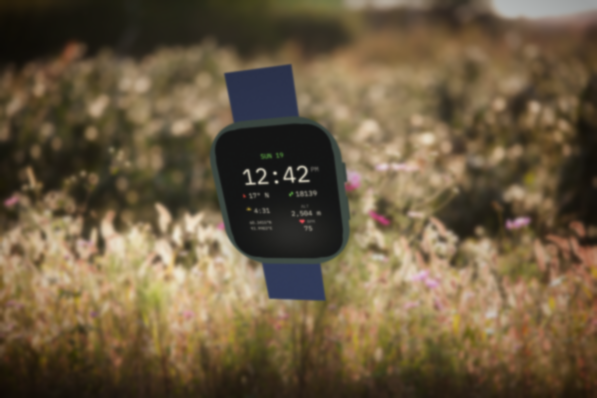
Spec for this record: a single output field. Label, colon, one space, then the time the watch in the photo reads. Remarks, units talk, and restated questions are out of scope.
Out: 12:42
